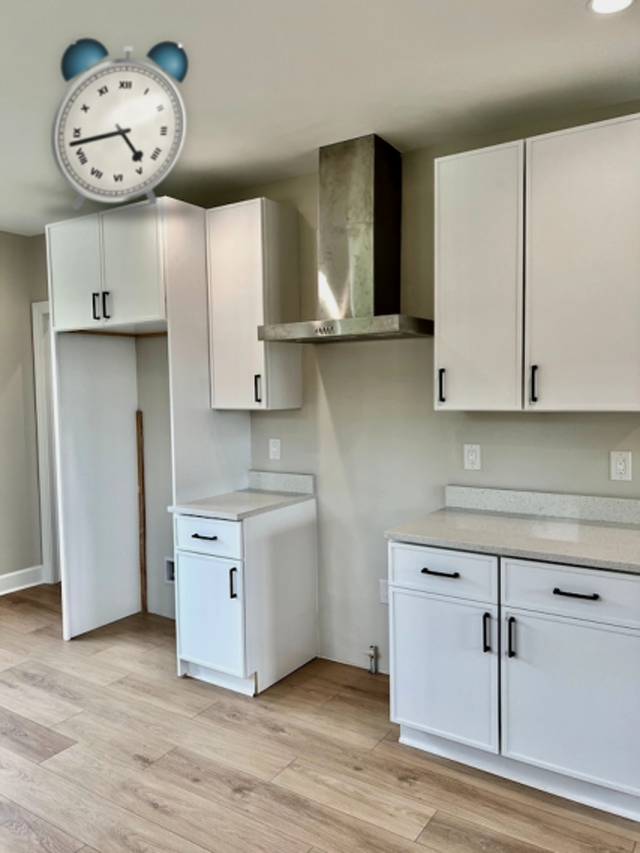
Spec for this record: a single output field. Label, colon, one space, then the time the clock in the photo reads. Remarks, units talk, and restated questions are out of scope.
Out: 4:43
